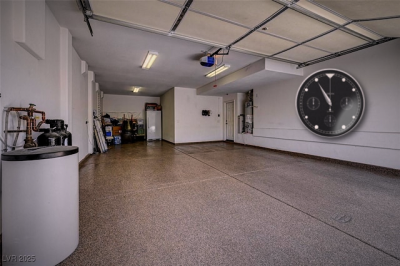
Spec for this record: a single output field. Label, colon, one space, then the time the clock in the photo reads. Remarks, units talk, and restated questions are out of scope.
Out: 10:55
